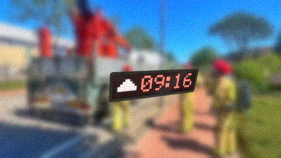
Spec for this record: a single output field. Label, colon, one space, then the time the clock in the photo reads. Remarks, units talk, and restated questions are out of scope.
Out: 9:16
